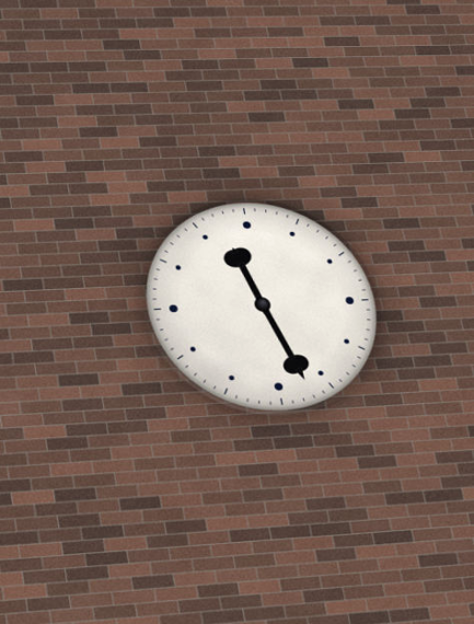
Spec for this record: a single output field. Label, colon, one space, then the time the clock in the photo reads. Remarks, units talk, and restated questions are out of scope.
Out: 11:27
